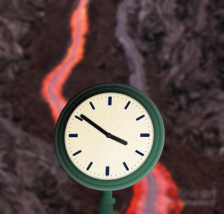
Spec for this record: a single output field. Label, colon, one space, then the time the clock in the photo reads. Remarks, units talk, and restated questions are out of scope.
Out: 3:51
